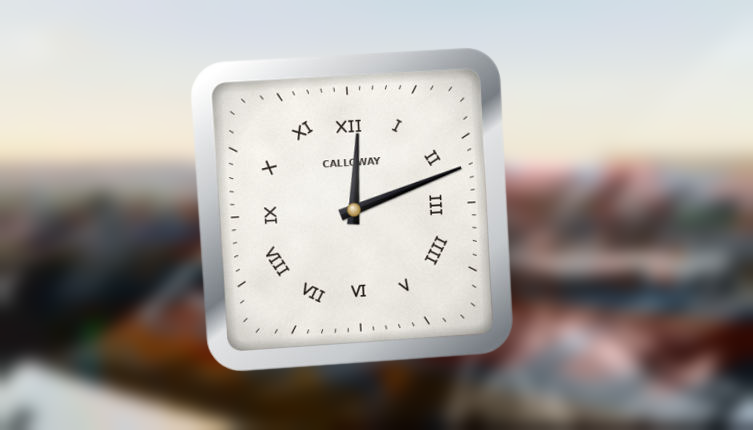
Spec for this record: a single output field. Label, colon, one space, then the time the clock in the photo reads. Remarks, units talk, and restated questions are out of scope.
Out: 12:12
